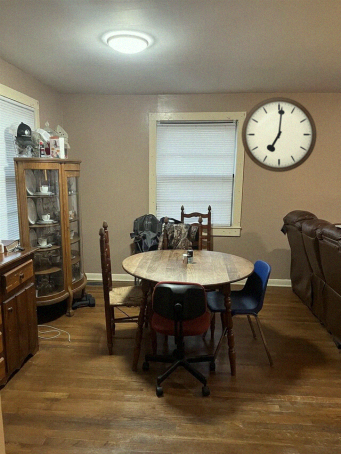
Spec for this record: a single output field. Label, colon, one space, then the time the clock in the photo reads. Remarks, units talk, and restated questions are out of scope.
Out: 7:01
